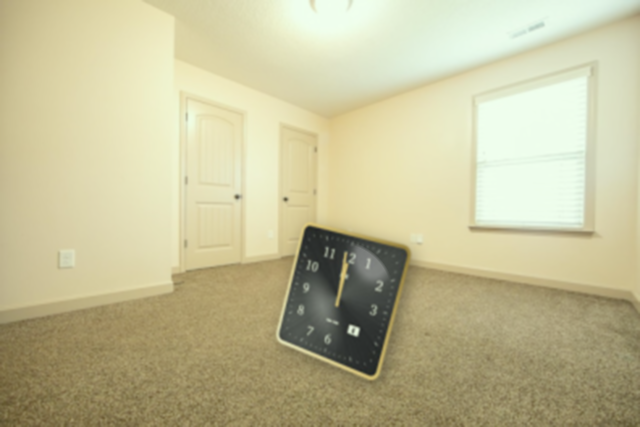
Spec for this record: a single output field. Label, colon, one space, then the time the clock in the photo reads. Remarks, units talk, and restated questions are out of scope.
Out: 11:59
